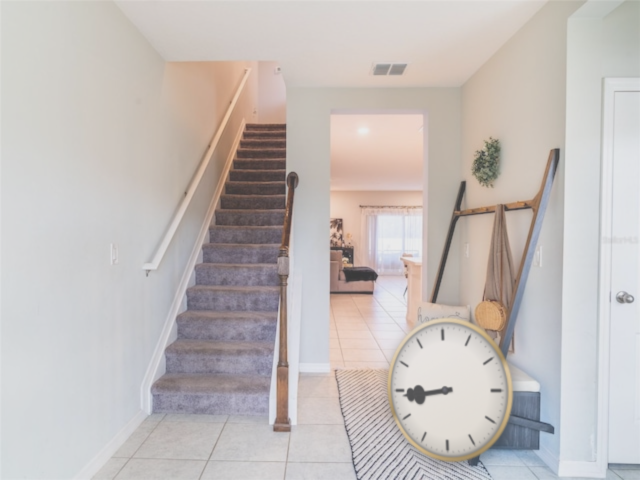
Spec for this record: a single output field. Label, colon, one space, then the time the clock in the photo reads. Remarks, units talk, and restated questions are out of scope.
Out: 8:44
